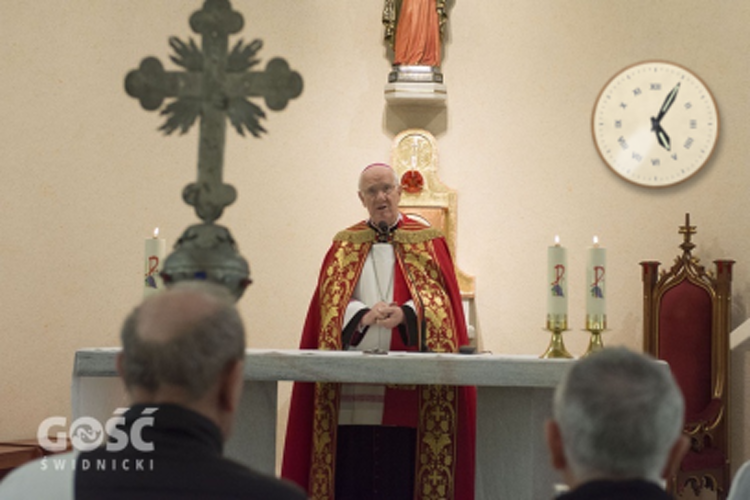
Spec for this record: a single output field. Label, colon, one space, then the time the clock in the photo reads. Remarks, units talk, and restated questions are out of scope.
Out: 5:05
